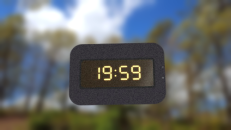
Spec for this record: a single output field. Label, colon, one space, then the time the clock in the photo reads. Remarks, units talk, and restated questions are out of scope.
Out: 19:59
